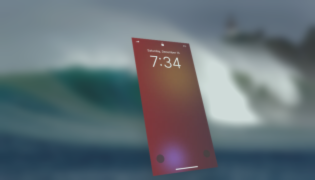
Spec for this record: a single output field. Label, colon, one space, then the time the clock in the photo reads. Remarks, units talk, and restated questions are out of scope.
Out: 7:34
